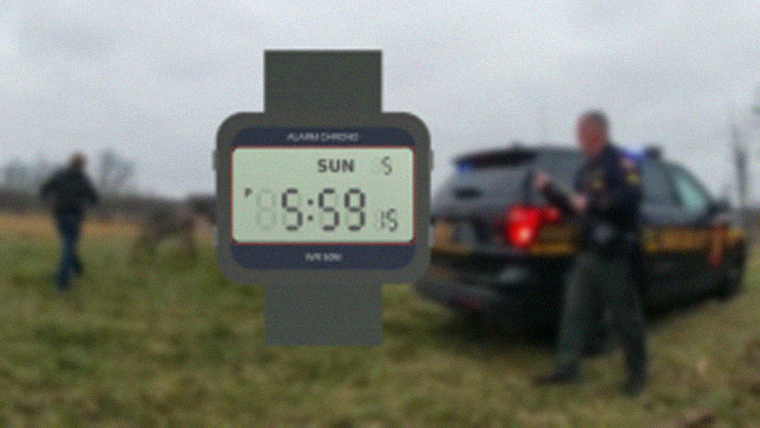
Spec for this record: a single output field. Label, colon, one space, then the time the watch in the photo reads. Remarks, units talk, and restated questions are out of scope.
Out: 5:59:15
